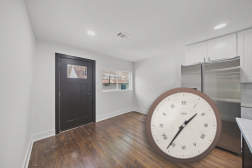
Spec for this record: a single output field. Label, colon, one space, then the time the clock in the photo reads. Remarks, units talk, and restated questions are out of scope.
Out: 1:36
